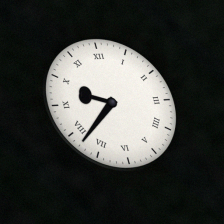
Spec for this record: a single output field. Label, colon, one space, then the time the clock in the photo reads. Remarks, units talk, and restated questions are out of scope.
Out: 9:38
